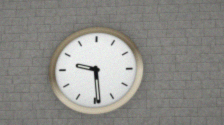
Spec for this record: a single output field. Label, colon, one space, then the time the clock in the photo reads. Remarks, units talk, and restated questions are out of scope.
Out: 9:29
